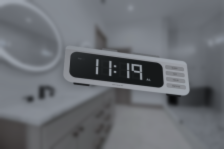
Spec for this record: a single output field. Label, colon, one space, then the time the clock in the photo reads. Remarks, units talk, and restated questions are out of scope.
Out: 11:19
